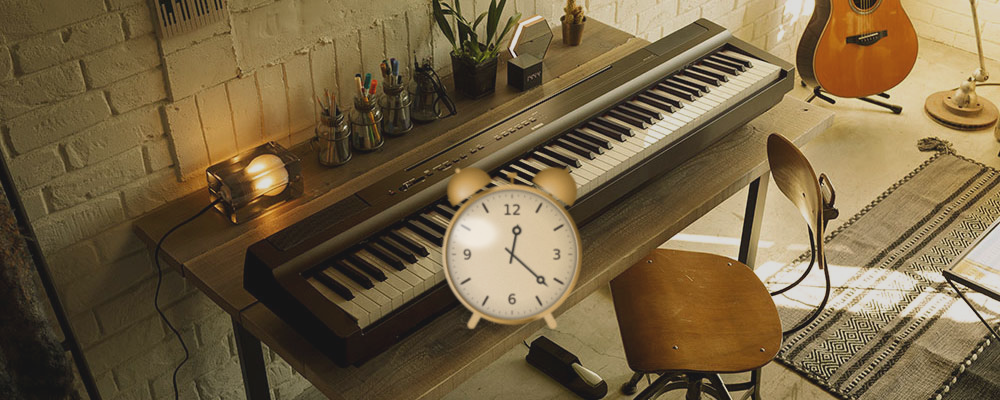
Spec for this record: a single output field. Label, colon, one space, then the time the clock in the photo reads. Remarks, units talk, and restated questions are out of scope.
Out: 12:22
